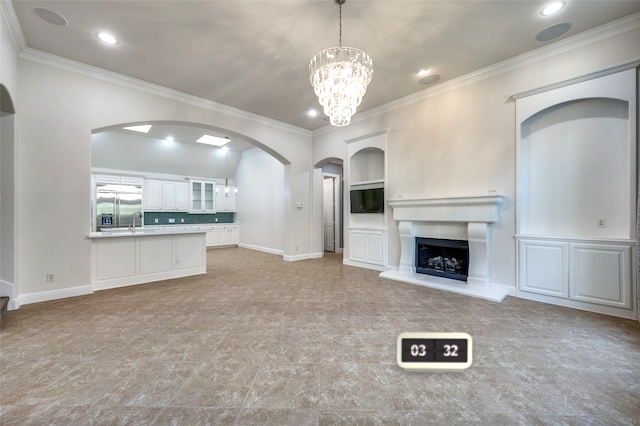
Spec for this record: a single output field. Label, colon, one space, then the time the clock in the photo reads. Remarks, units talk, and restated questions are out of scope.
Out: 3:32
